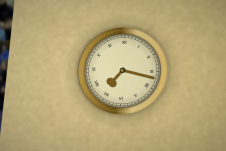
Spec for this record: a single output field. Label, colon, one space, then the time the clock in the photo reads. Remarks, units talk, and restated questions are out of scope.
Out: 7:17
